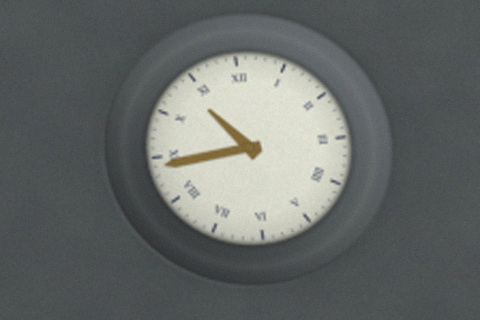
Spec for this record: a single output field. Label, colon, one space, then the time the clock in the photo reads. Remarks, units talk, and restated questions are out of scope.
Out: 10:44
